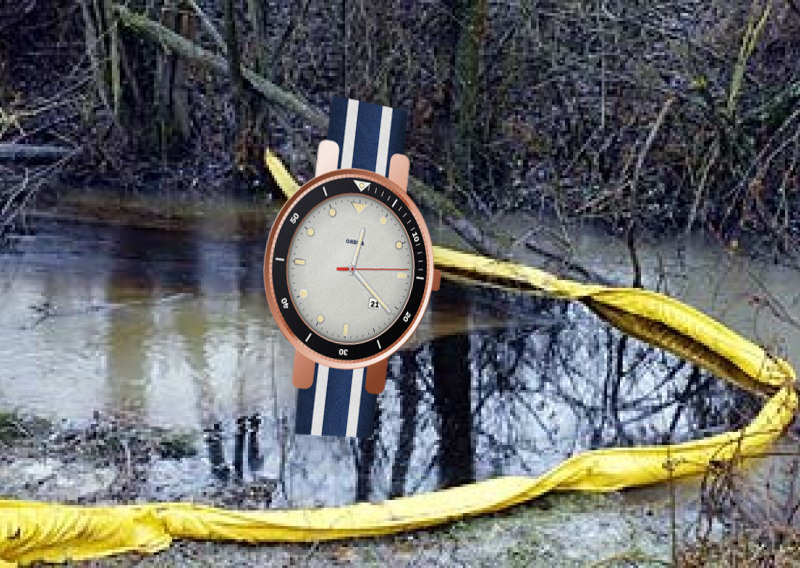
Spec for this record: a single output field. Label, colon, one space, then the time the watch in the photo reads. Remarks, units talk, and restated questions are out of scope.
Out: 12:21:14
